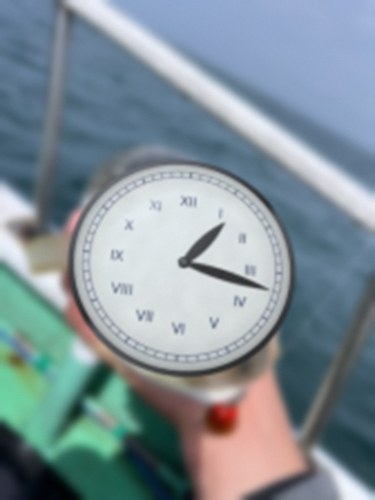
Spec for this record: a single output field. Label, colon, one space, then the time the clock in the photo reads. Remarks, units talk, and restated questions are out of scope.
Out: 1:17
